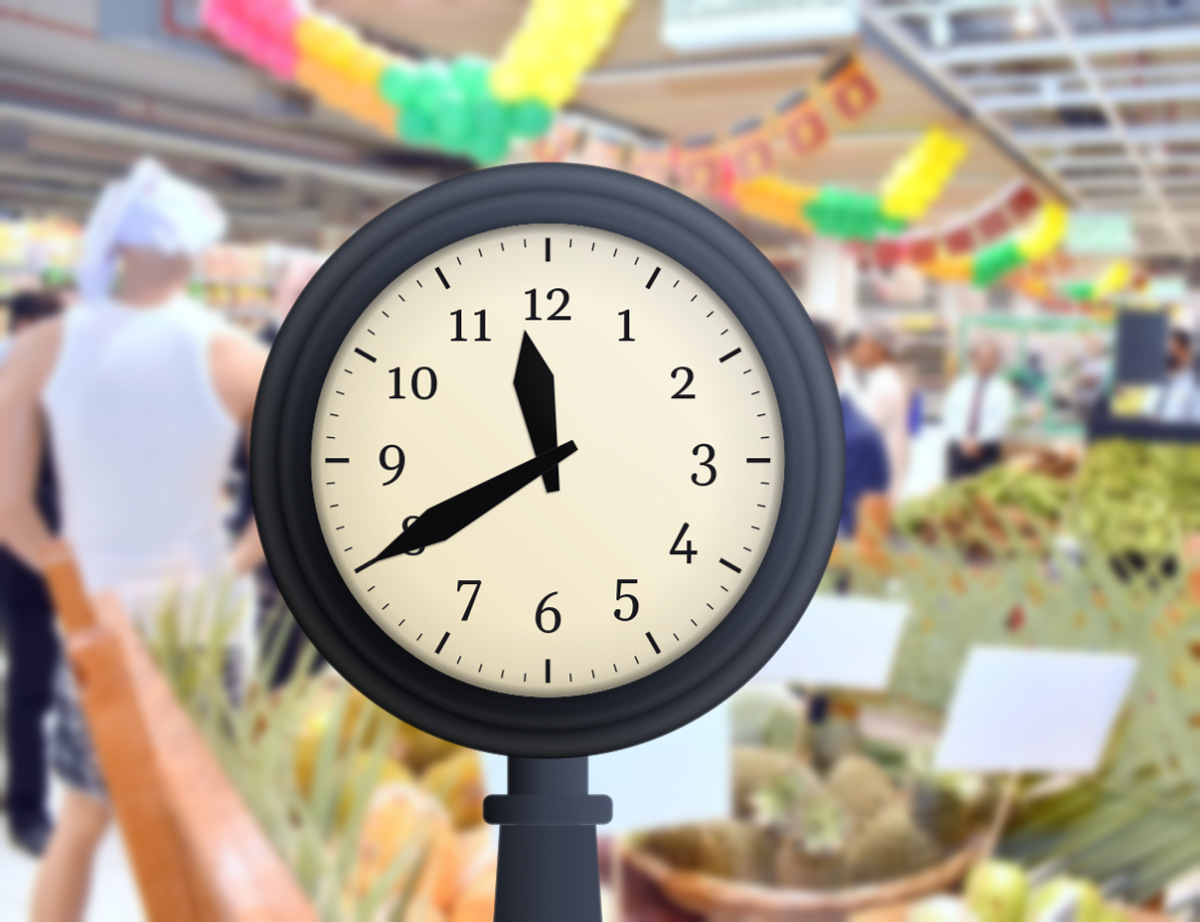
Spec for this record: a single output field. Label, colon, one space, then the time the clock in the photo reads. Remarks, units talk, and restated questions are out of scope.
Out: 11:40
